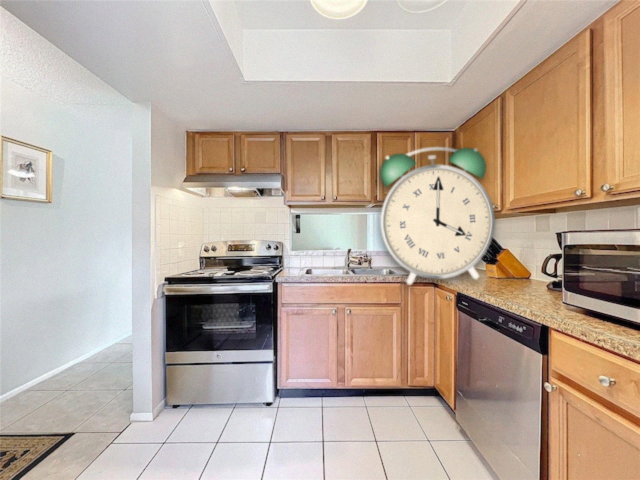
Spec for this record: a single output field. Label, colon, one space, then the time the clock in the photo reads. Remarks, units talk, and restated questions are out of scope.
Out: 4:01
